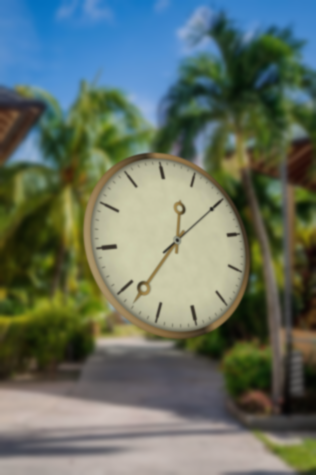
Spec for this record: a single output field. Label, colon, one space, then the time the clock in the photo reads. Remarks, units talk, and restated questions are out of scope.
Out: 12:38:10
